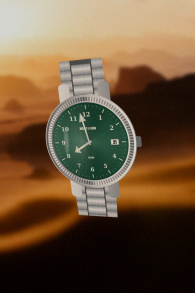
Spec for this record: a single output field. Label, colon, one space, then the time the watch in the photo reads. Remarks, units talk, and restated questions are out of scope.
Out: 7:58
